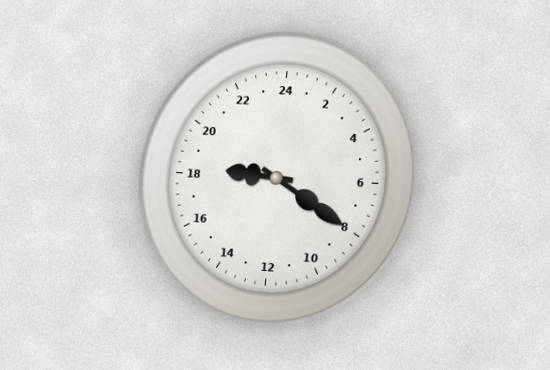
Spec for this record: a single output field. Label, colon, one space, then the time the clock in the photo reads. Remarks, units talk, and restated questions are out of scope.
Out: 18:20
